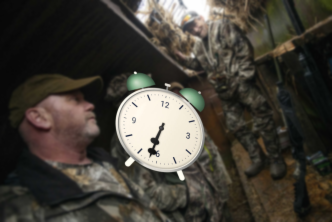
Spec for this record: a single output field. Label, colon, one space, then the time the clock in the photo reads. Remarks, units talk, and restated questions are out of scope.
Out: 6:32
